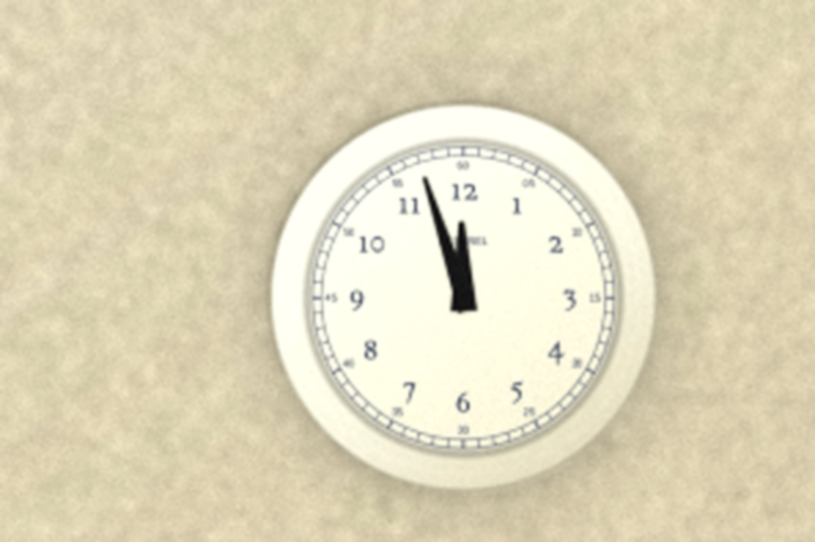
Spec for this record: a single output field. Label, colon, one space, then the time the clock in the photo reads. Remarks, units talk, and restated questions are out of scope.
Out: 11:57
